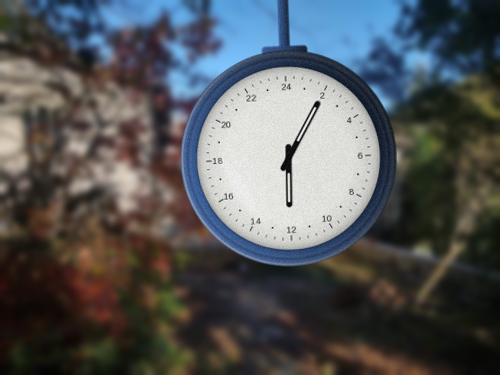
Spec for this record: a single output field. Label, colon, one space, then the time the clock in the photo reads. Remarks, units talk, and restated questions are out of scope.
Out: 12:05
